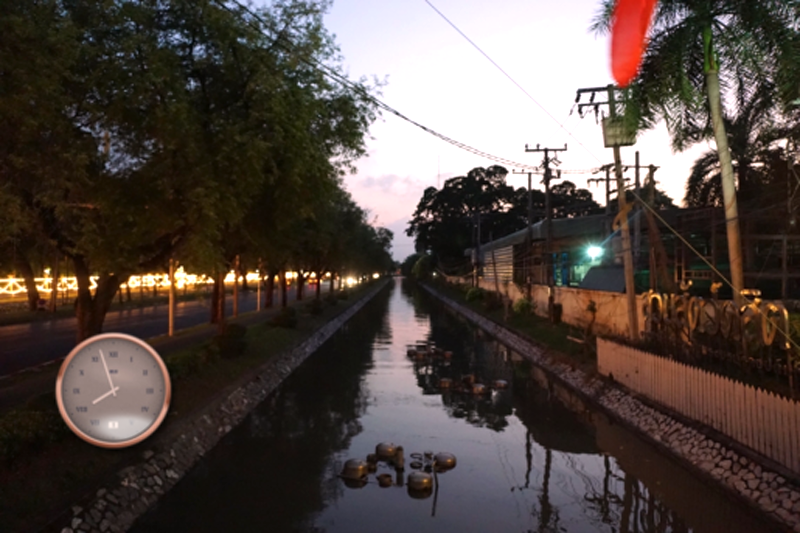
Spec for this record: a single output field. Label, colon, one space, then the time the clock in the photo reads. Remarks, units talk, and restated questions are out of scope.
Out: 7:57
